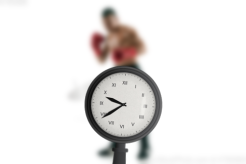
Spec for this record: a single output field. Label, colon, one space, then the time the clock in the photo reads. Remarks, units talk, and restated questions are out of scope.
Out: 9:39
